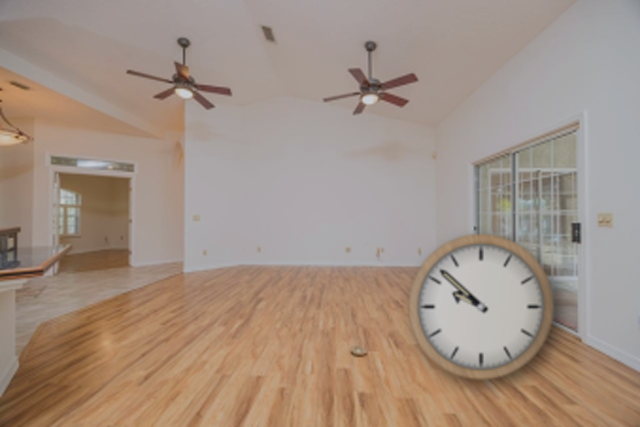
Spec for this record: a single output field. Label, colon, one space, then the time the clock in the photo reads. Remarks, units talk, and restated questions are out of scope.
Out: 9:52
